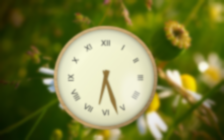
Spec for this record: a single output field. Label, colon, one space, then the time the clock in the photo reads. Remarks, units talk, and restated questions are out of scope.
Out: 6:27
